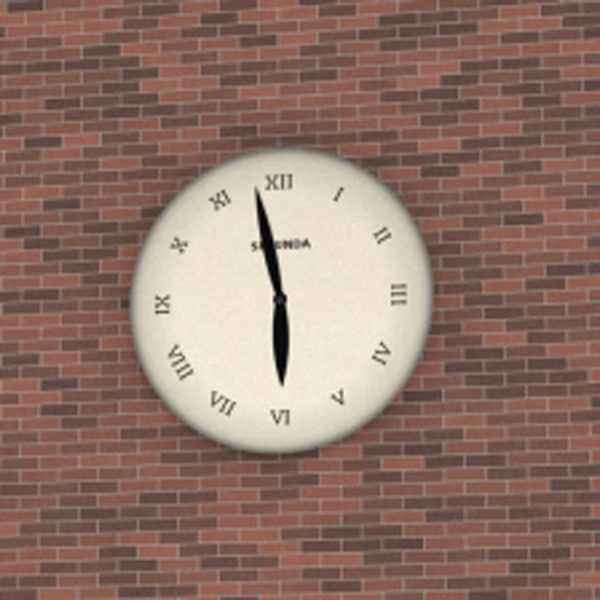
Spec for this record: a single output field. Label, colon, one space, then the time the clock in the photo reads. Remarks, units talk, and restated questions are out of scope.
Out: 5:58
